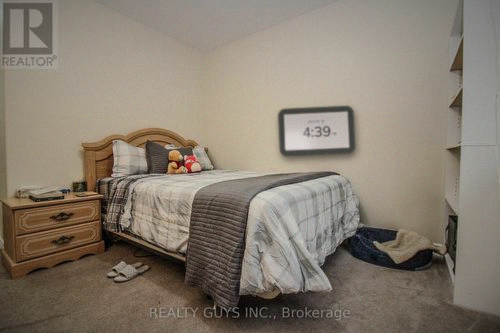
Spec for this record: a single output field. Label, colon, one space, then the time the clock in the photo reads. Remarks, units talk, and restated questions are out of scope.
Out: 4:39
